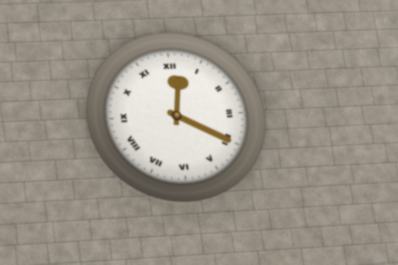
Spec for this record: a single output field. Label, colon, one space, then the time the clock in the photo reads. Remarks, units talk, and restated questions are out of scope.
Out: 12:20
